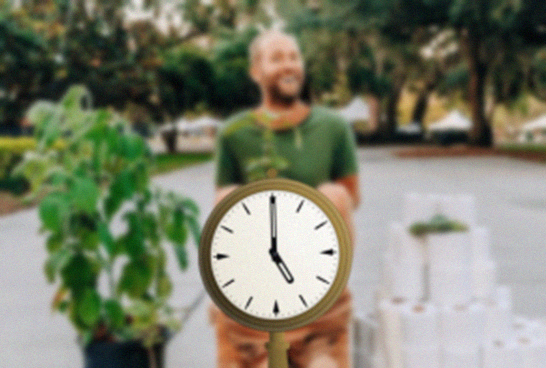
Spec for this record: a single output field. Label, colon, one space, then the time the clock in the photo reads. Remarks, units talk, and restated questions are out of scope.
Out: 5:00
